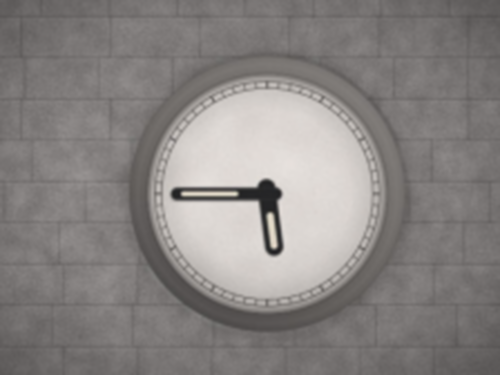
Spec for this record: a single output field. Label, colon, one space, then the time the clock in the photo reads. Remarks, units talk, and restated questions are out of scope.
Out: 5:45
